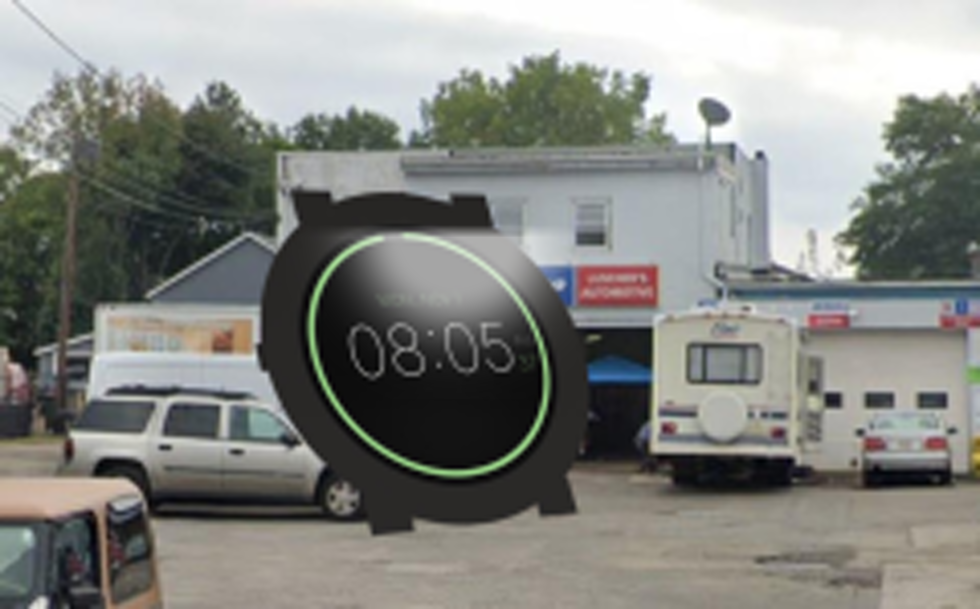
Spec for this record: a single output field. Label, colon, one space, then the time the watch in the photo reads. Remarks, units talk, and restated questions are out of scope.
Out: 8:05
